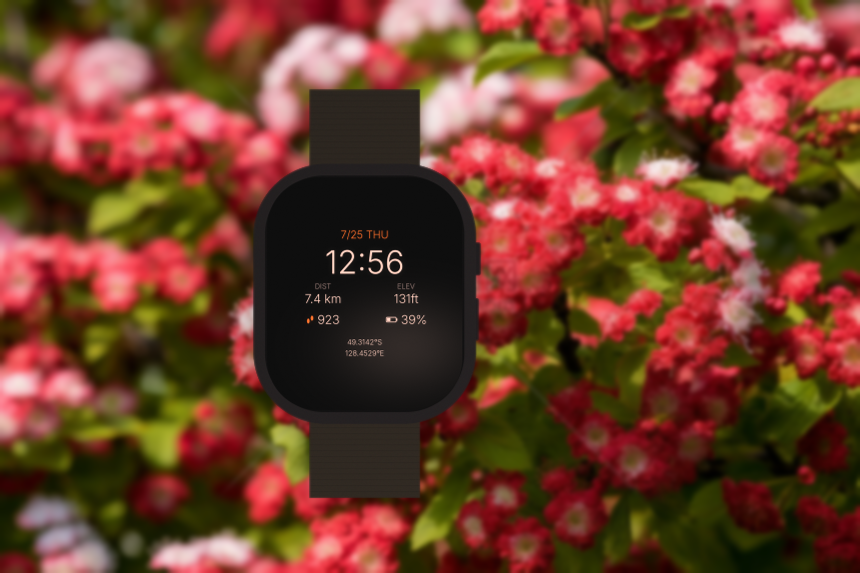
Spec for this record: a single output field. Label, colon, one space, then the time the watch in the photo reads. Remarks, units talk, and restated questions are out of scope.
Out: 12:56
